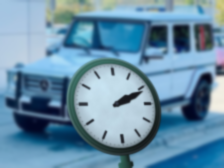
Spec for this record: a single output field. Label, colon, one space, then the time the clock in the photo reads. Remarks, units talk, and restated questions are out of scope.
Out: 2:11
